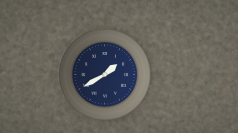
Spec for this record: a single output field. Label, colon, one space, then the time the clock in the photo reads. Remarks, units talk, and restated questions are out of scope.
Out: 1:40
